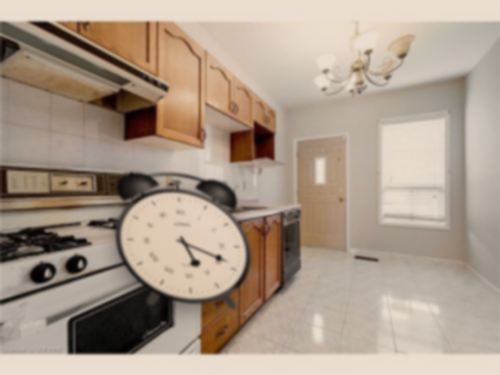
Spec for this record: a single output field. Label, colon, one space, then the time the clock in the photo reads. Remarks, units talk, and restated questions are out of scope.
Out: 5:19
